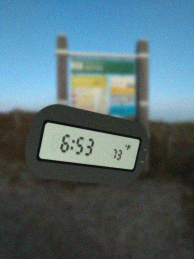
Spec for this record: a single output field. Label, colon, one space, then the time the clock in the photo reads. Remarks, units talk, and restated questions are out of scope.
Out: 6:53
